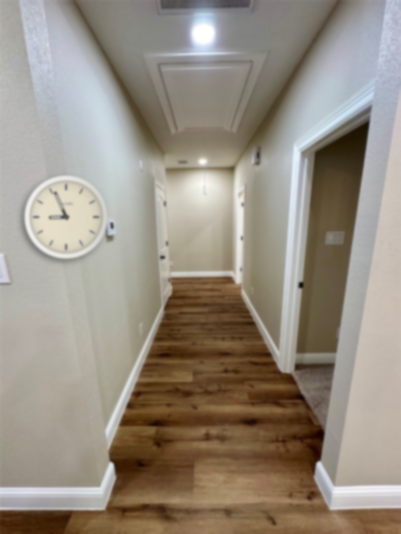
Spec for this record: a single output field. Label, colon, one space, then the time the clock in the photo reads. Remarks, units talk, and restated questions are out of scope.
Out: 8:56
